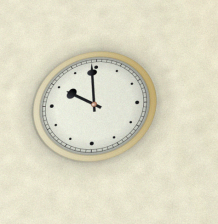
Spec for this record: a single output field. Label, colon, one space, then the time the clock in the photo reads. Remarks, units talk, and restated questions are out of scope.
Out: 9:59
